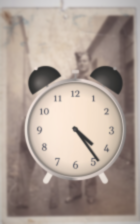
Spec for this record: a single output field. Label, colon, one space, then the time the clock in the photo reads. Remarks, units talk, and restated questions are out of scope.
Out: 4:24
